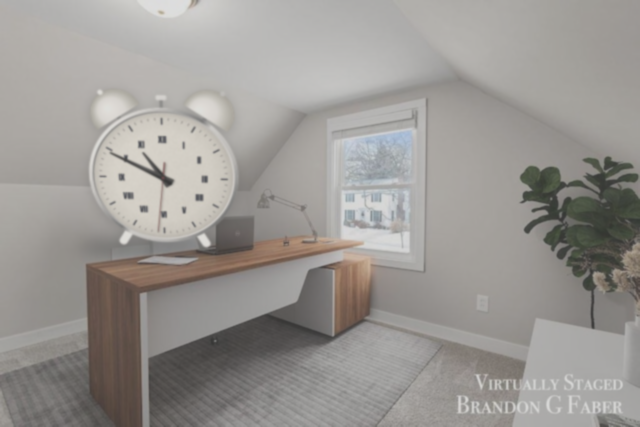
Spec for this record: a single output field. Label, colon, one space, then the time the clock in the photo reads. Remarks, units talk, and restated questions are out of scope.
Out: 10:49:31
